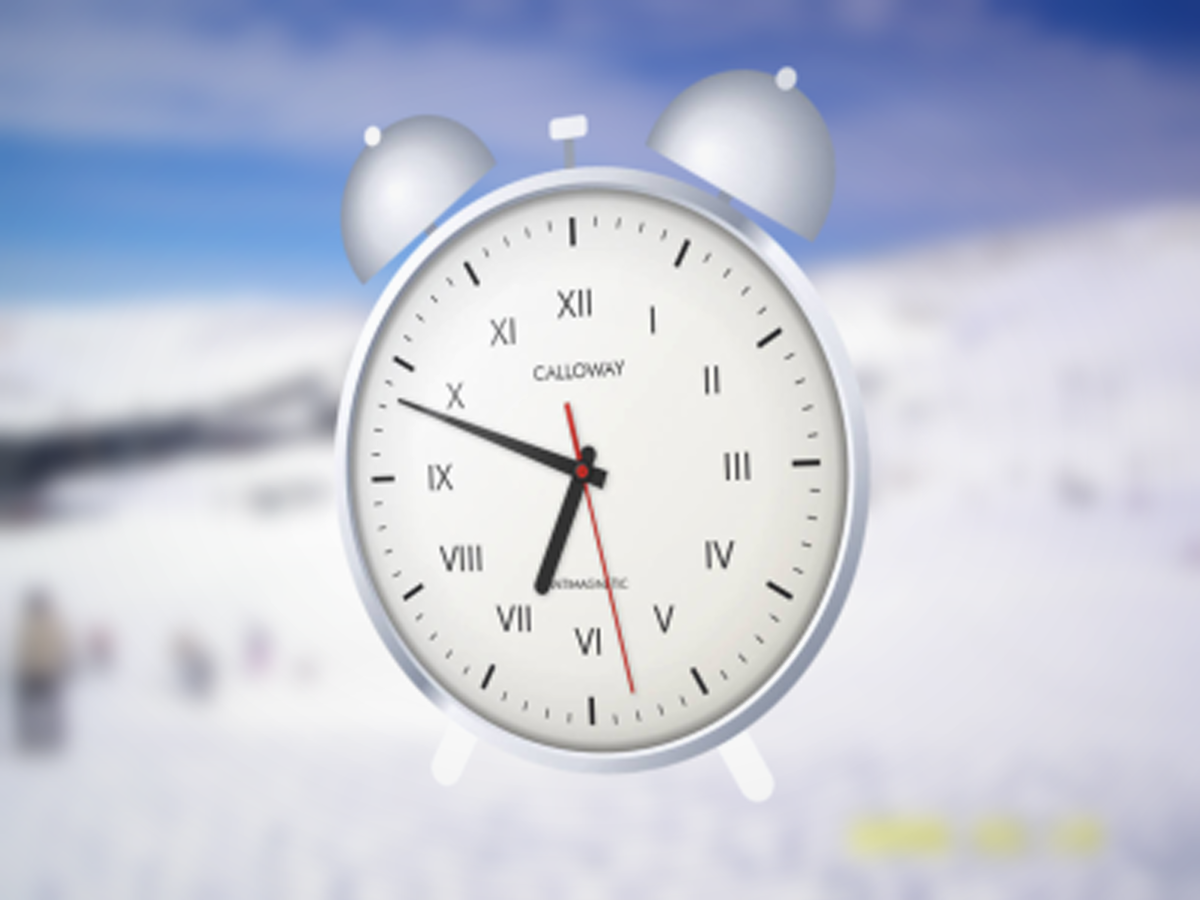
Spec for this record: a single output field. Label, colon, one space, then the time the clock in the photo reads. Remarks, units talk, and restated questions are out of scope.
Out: 6:48:28
